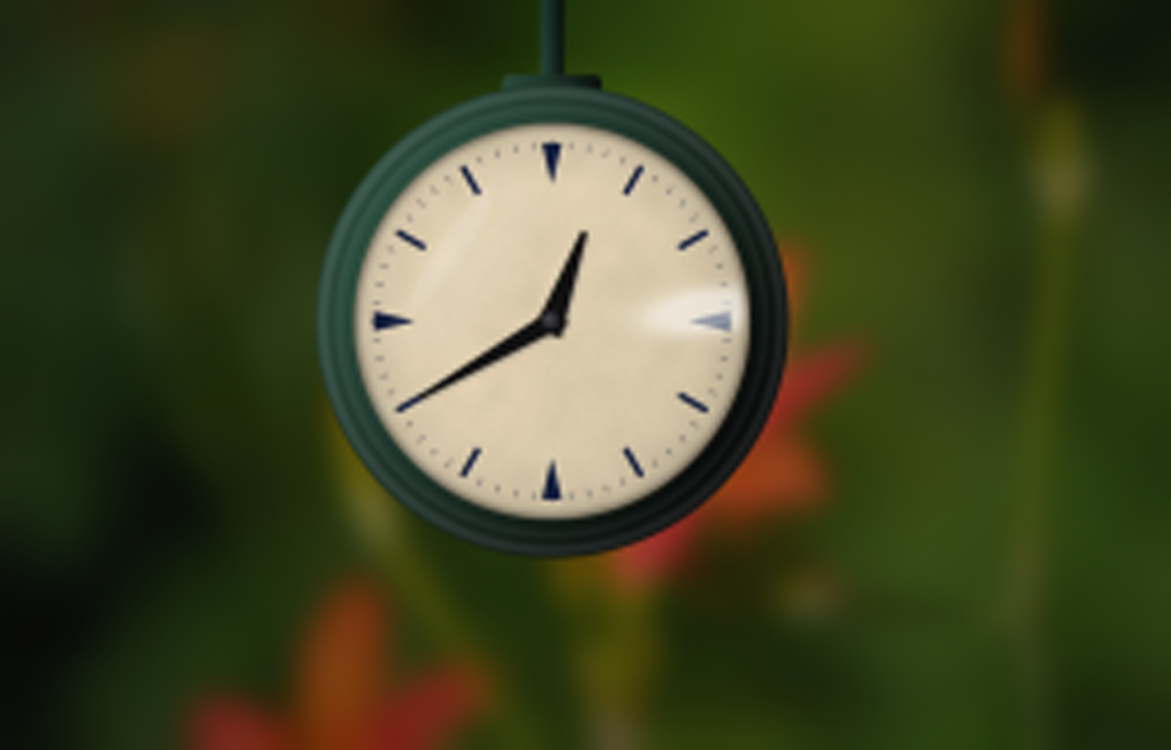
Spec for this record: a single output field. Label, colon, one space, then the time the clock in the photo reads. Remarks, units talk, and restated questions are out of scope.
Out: 12:40
